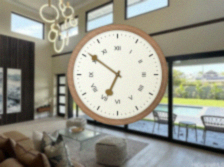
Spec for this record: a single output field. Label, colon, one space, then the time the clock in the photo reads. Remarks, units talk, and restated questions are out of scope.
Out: 6:51
